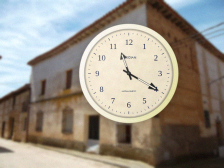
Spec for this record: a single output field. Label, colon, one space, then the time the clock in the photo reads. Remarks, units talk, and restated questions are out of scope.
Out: 11:20
